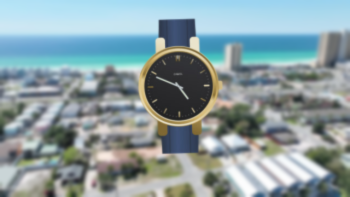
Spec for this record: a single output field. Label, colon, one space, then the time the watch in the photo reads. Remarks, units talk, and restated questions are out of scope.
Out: 4:49
